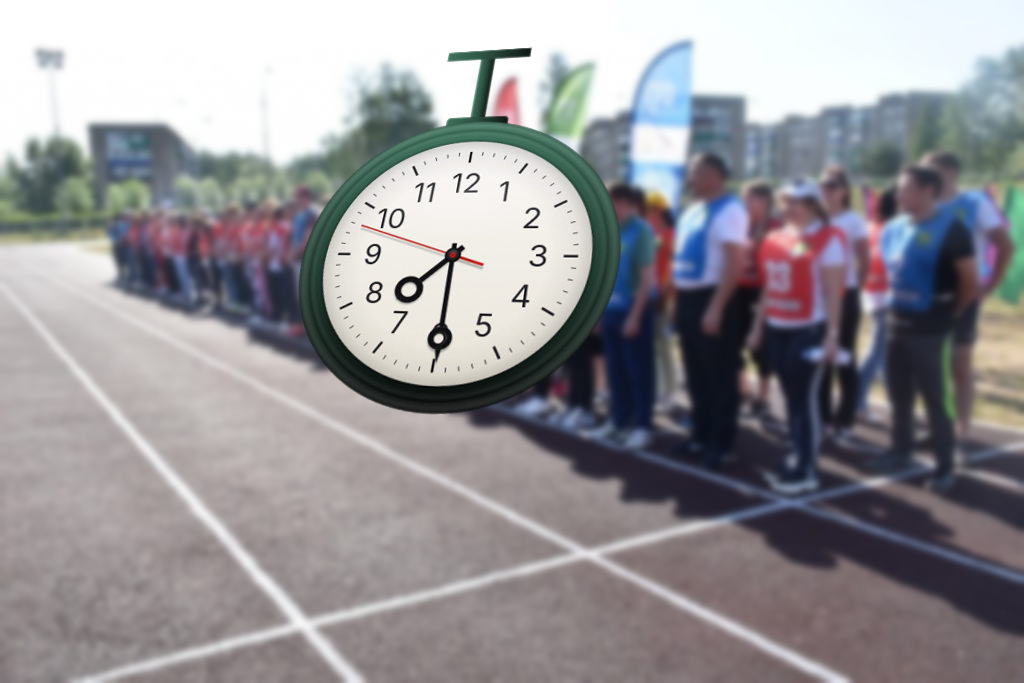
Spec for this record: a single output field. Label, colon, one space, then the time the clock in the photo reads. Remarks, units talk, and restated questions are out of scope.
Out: 7:29:48
